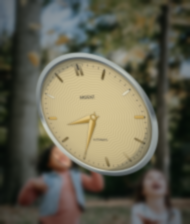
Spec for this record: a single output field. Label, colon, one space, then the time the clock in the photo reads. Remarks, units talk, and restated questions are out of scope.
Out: 8:35
